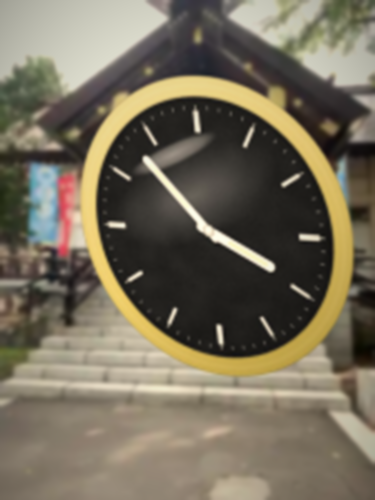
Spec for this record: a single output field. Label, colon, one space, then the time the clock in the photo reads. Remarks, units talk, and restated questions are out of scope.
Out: 3:53
